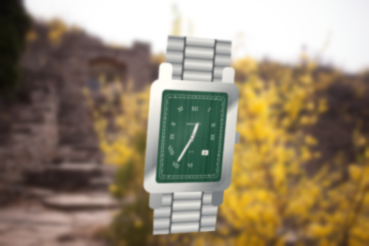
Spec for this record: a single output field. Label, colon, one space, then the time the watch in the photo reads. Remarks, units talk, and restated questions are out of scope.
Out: 12:35
